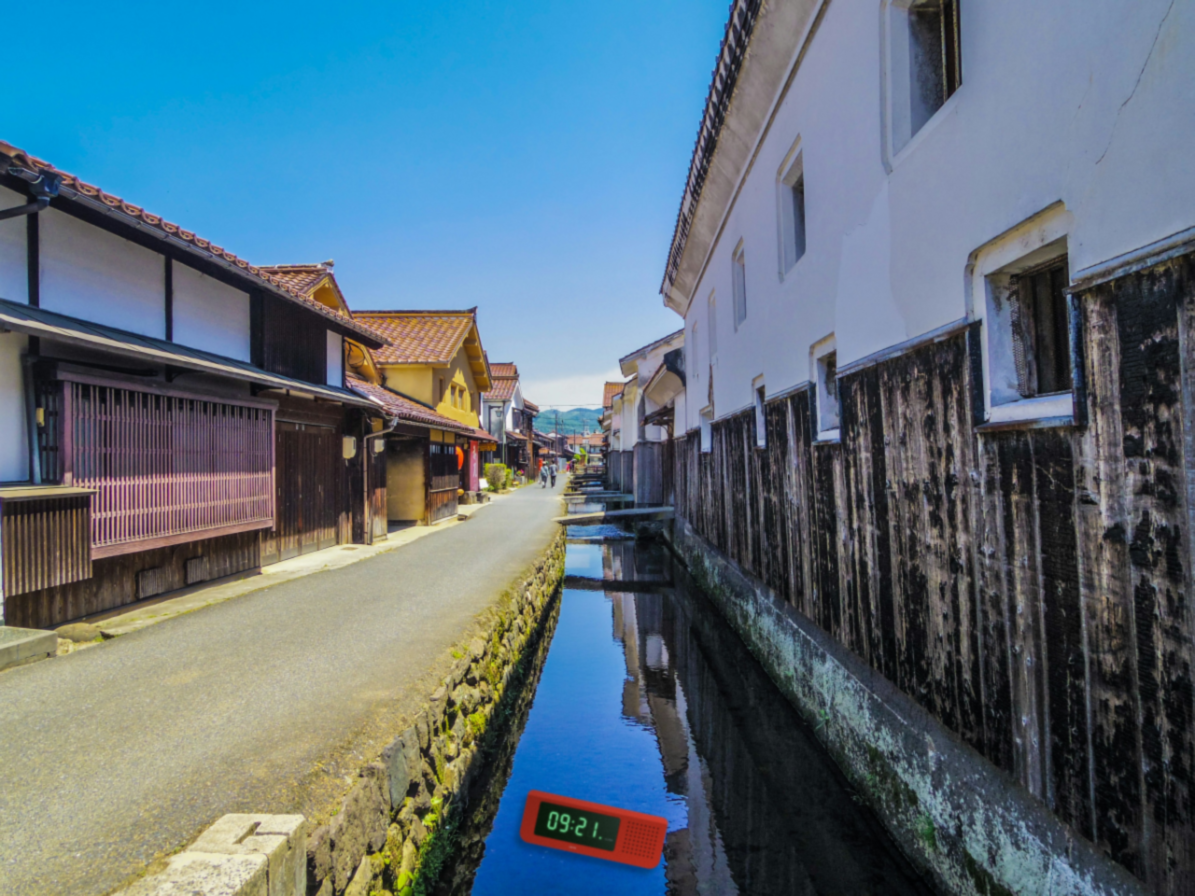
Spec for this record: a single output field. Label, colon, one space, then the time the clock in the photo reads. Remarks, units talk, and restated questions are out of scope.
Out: 9:21
